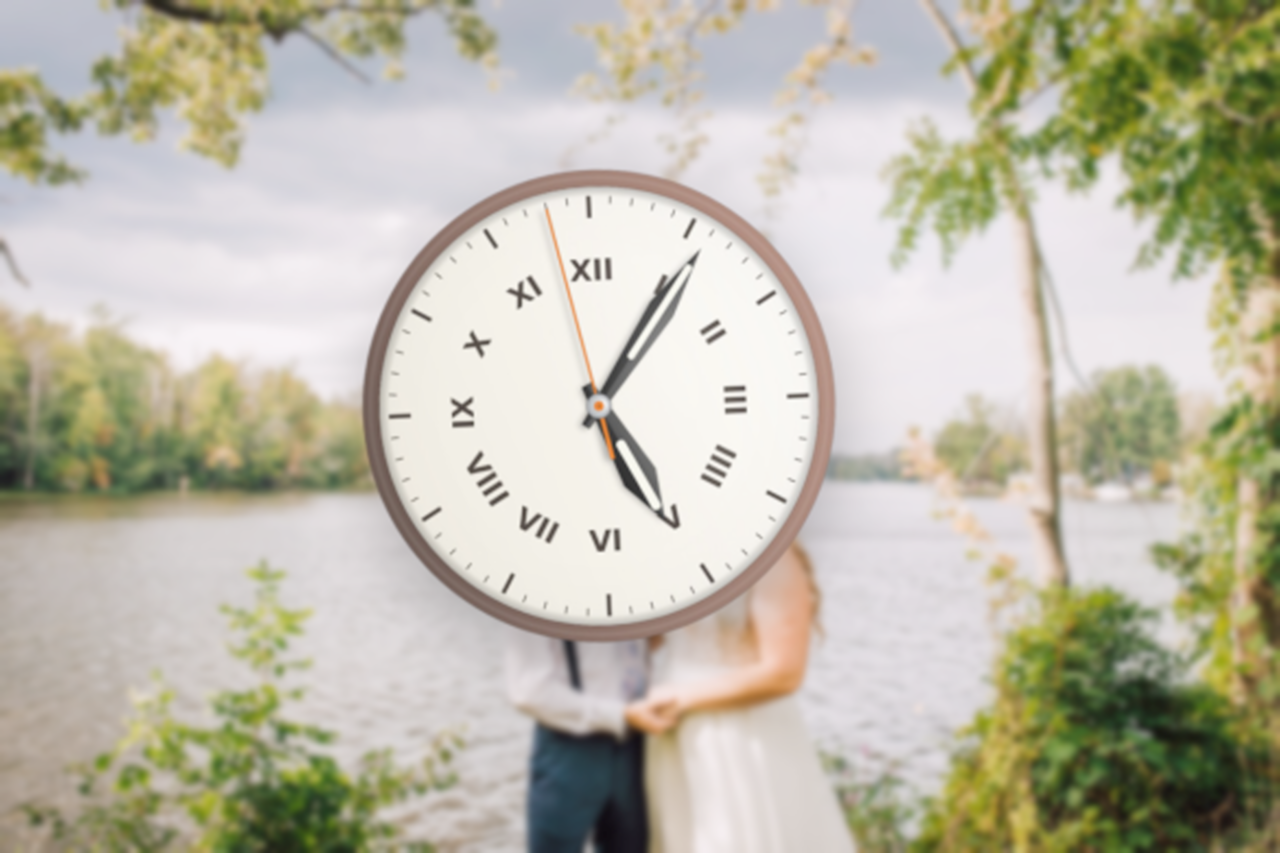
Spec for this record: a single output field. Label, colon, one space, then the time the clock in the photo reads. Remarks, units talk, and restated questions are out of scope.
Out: 5:05:58
